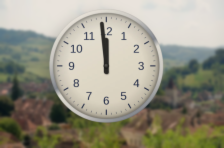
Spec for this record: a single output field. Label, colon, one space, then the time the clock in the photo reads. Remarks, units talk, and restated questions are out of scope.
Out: 11:59
